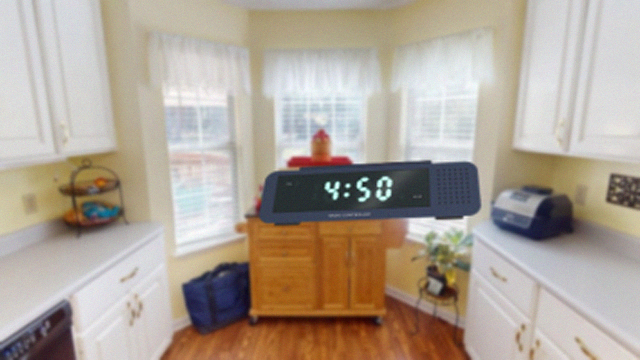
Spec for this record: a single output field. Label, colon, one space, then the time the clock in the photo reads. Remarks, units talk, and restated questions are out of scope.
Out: 4:50
